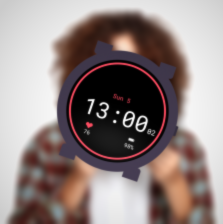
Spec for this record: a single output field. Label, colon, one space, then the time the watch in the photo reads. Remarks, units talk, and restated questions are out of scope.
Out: 13:00
